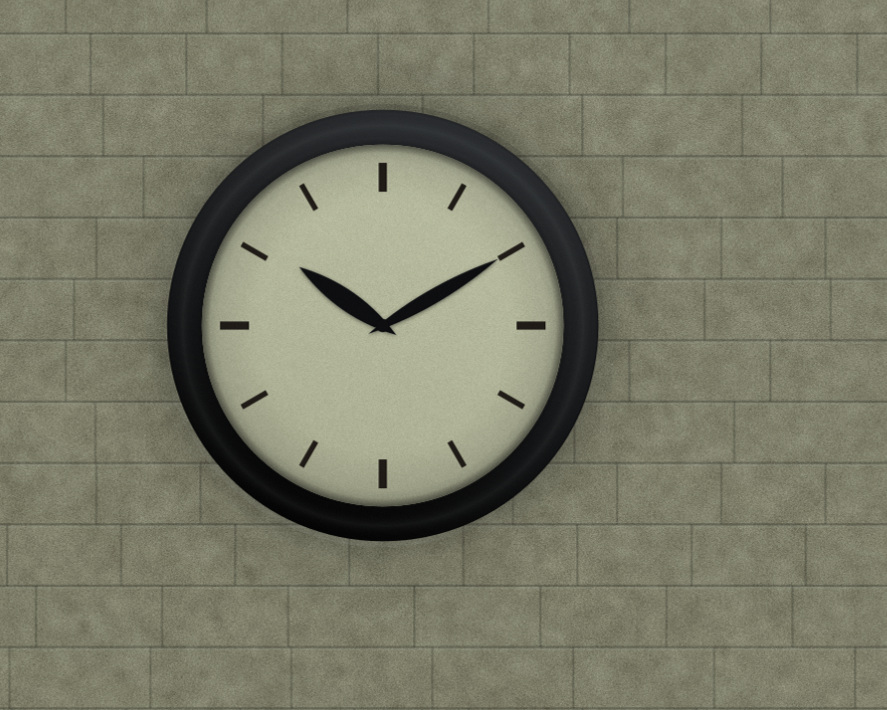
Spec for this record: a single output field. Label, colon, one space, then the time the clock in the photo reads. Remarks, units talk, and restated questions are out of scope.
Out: 10:10
